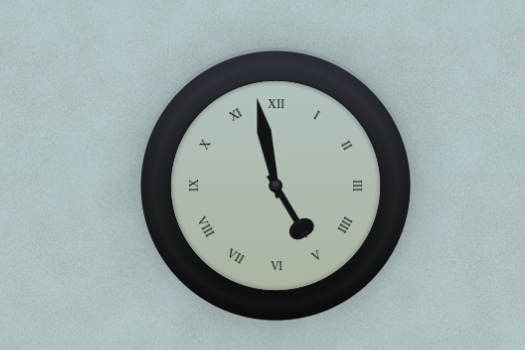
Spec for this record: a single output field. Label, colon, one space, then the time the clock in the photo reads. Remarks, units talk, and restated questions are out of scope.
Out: 4:58
